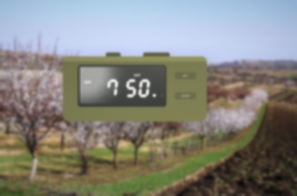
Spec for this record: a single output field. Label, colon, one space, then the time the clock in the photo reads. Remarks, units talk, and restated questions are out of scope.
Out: 7:50
